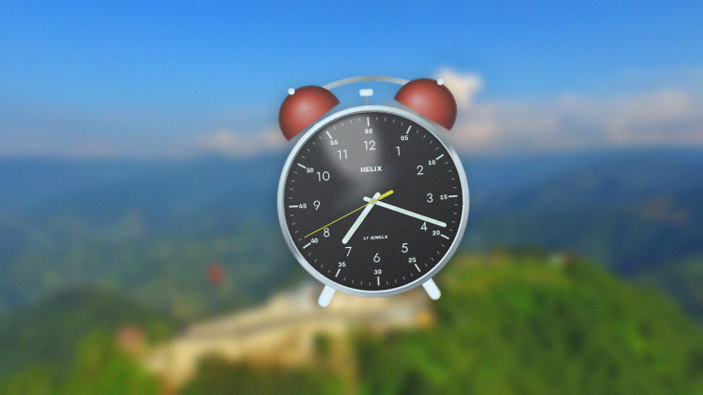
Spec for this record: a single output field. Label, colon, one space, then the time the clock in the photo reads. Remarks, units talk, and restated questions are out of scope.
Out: 7:18:41
